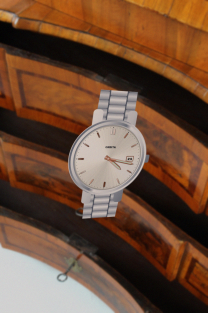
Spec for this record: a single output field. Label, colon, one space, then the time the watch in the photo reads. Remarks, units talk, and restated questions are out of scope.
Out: 4:17
